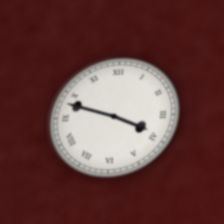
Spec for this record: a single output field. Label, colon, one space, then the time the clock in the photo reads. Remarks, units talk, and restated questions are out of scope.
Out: 3:48
